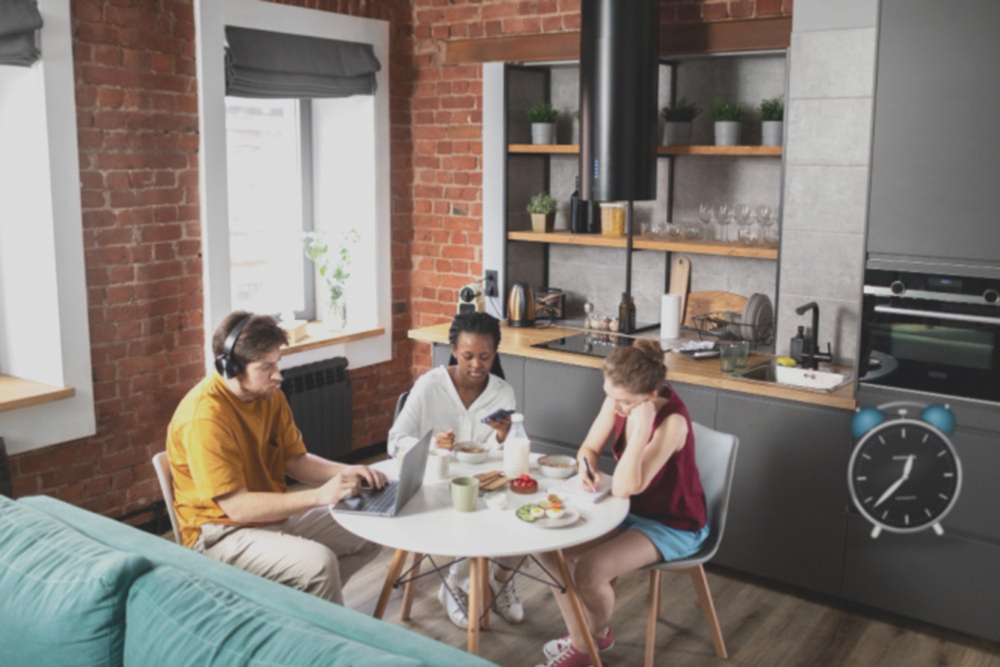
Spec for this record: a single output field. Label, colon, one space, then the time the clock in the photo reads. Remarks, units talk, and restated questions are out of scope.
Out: 12:38
